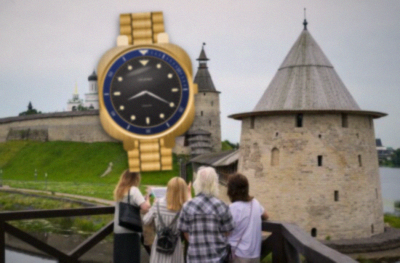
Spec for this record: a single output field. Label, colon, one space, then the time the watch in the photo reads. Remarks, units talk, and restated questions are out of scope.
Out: 8:20
